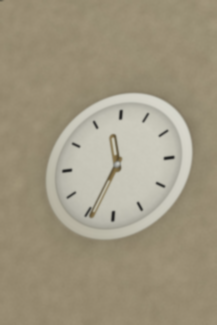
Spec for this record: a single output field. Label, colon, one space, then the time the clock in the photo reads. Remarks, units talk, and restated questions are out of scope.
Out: 11:34
